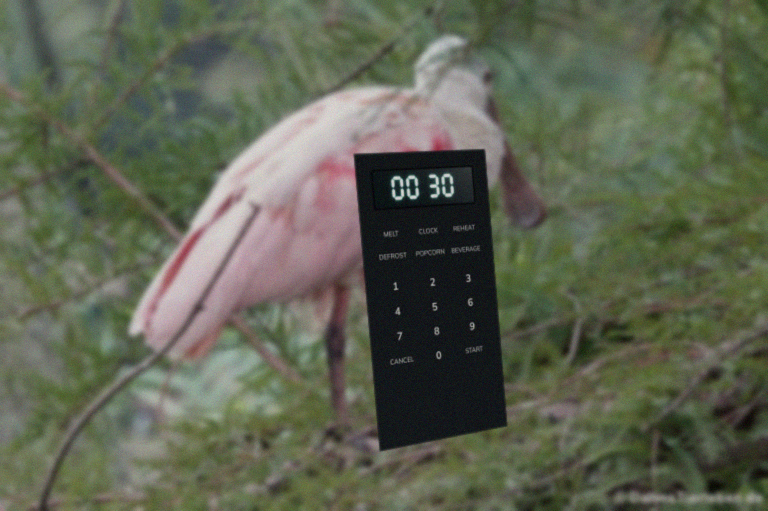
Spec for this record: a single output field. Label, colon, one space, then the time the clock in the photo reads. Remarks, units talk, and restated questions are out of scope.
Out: 0:30
